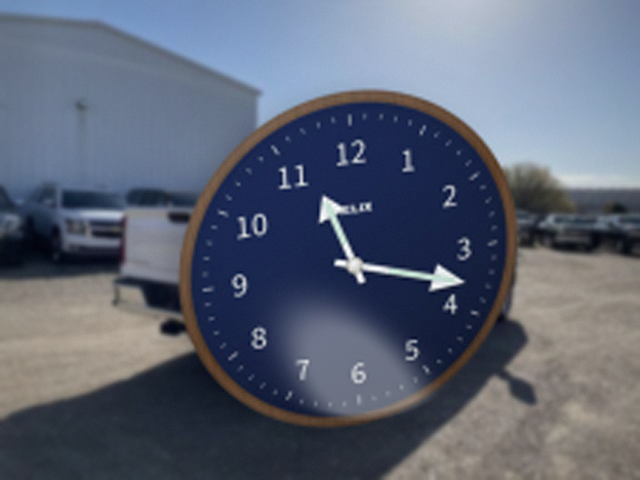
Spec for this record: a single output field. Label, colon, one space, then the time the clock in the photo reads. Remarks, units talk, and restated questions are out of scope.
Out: 11:18
